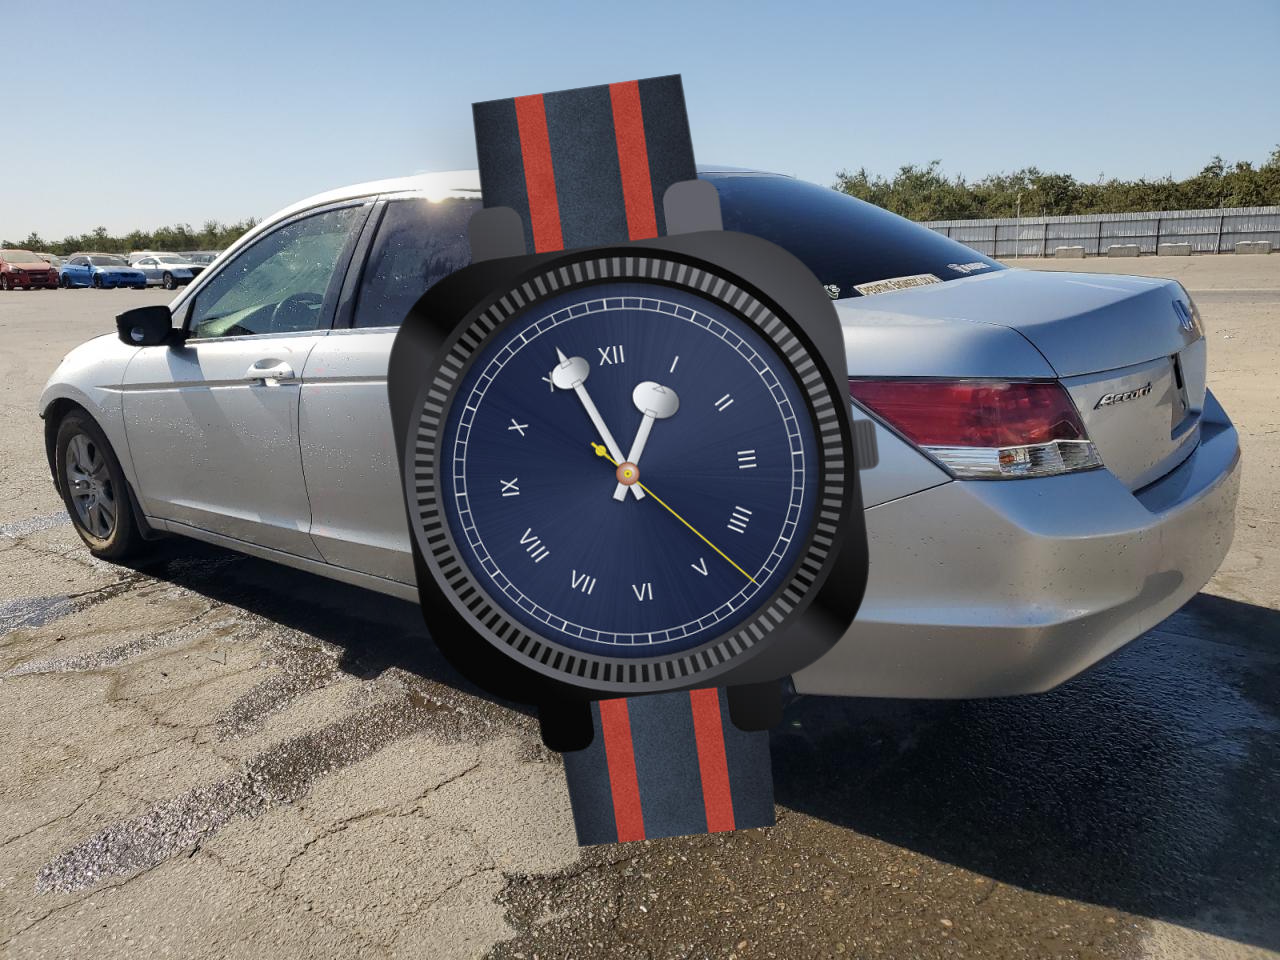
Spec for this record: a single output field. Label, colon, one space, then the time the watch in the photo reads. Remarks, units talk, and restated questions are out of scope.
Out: 12:56:23
